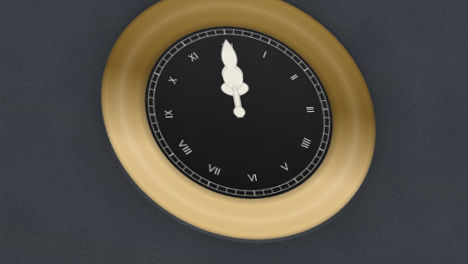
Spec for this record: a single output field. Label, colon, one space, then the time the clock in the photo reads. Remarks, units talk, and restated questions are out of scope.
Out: 12:00
